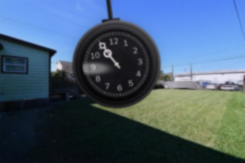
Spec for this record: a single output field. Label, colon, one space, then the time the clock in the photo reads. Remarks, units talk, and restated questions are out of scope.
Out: 10:55
